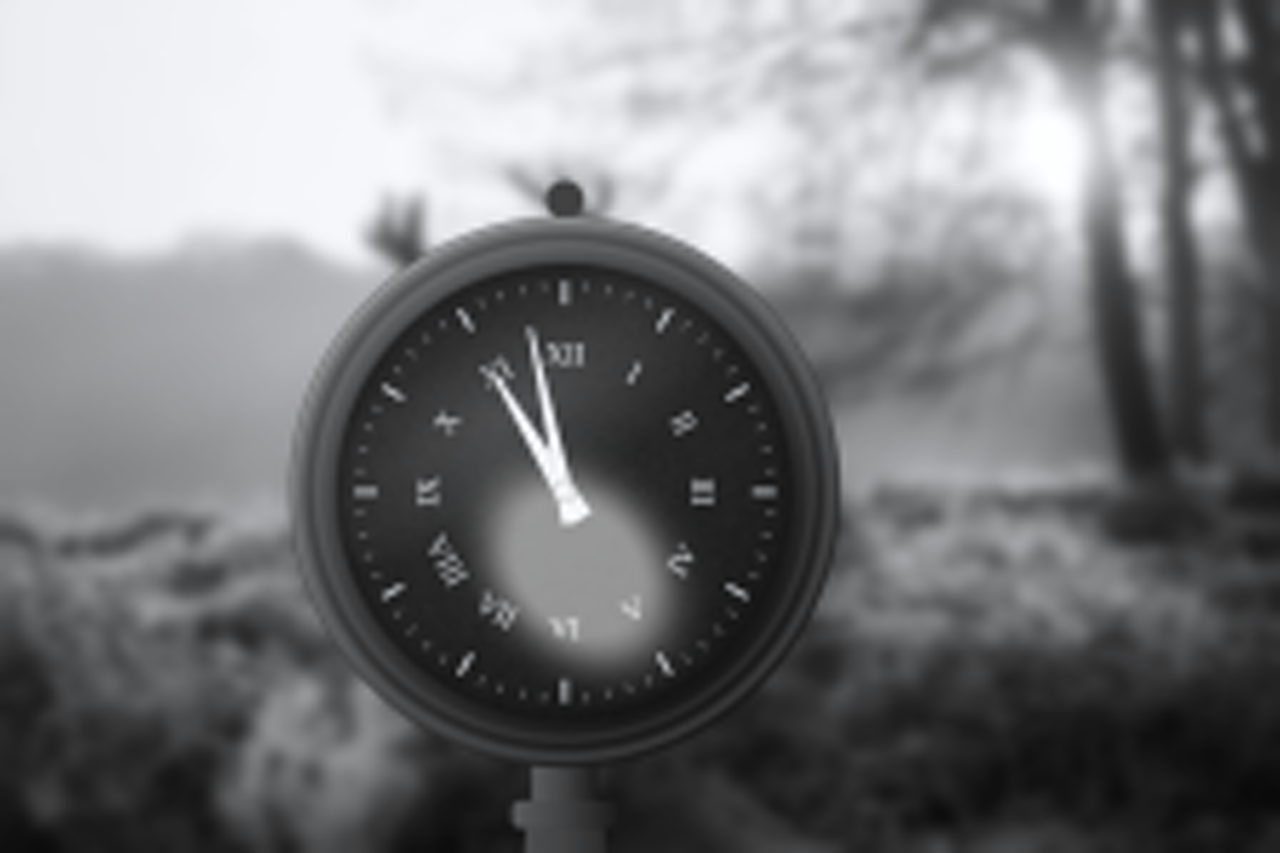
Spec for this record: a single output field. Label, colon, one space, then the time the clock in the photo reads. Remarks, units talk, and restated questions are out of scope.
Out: 10:58
